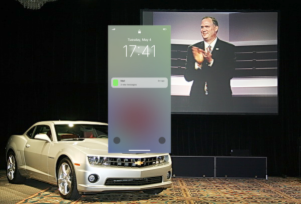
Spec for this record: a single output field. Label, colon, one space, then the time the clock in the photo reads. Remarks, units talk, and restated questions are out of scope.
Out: 17:41
